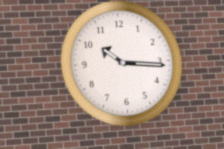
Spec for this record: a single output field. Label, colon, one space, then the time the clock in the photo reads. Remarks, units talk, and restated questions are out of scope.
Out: 10:16
